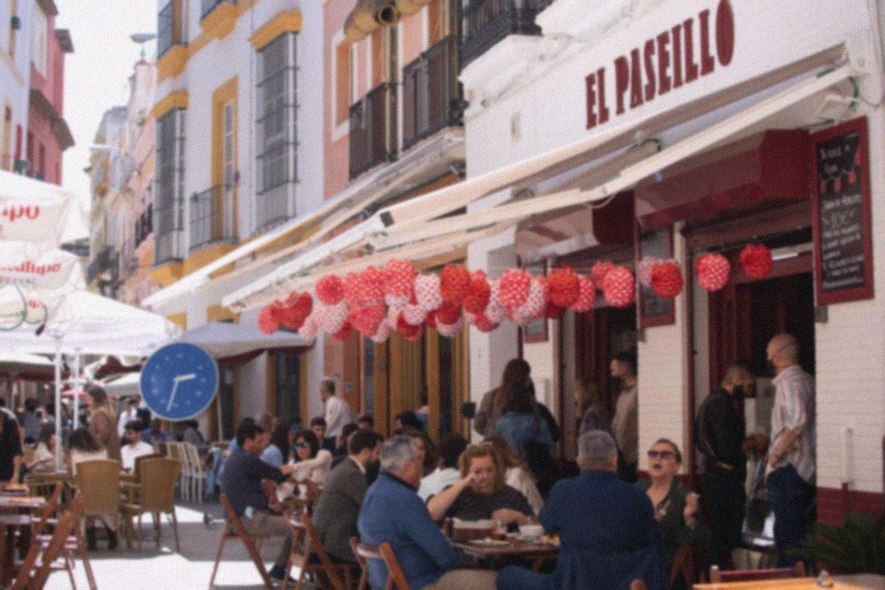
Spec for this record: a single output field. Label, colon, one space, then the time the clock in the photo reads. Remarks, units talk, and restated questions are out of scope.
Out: 2:32
